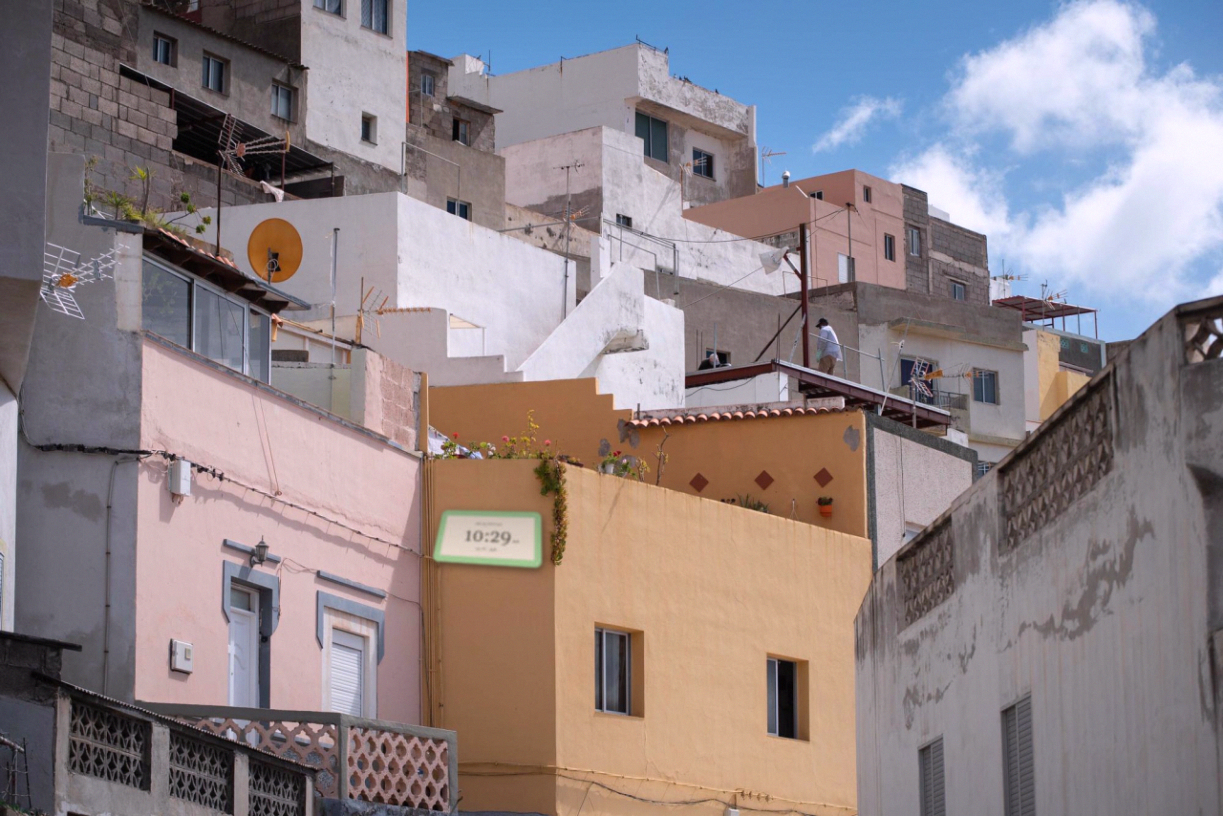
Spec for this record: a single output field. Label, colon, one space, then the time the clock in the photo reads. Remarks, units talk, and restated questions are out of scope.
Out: 10:29
